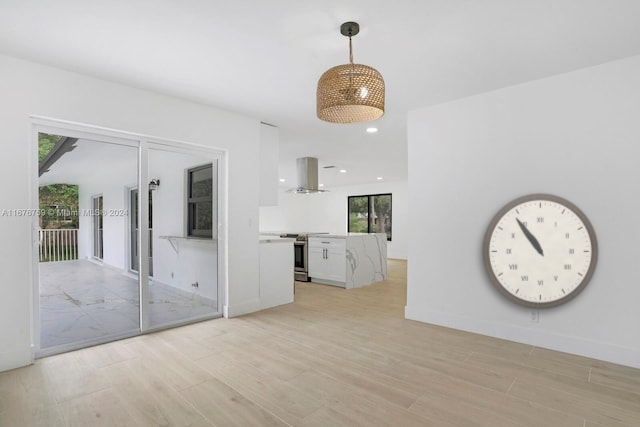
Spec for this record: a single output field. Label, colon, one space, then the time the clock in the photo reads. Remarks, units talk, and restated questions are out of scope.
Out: 10:54
